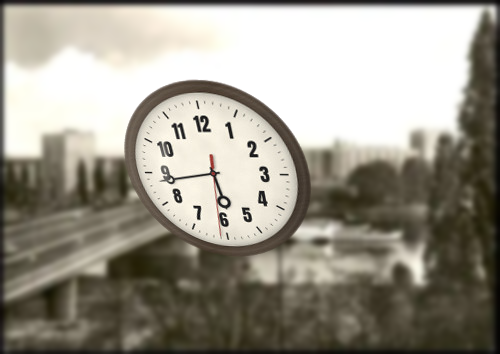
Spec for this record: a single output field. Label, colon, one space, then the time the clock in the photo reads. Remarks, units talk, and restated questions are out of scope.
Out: 5:43:31
